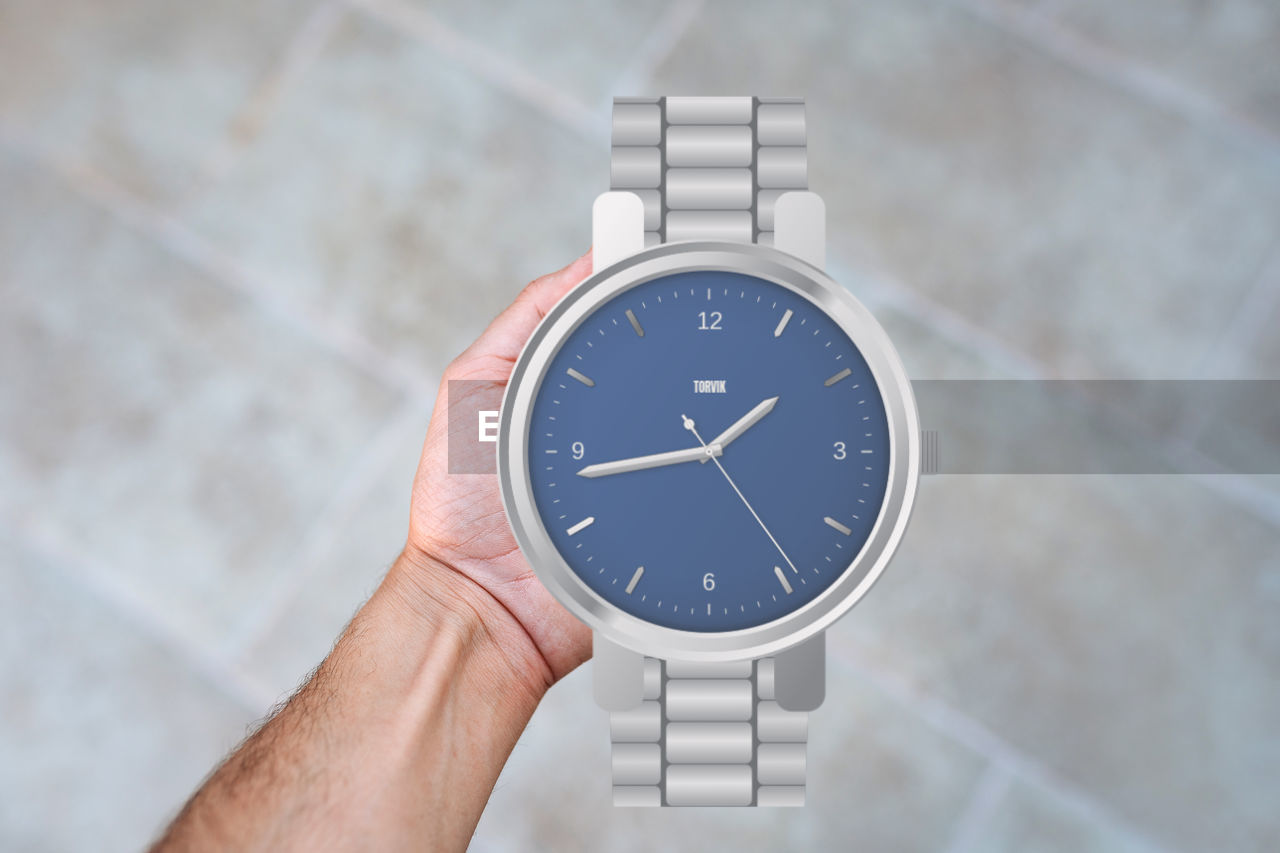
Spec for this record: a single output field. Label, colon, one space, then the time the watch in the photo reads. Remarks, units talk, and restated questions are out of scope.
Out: 1:43:24
